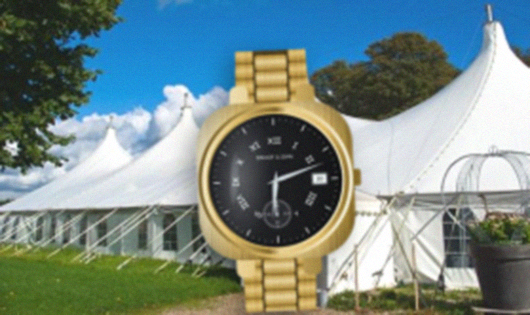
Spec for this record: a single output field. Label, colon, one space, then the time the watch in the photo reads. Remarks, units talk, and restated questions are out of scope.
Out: 6:12
